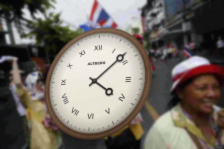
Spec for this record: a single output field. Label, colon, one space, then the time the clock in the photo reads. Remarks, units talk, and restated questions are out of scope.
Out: 4:08
